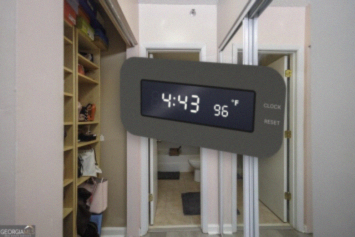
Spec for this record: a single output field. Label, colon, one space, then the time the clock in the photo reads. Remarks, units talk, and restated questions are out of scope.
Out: 4:43
